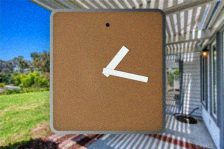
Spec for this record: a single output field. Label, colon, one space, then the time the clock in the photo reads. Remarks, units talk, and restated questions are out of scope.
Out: 1:17
